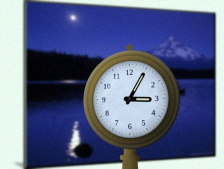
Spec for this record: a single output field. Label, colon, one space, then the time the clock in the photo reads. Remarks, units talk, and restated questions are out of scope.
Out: 3:05
